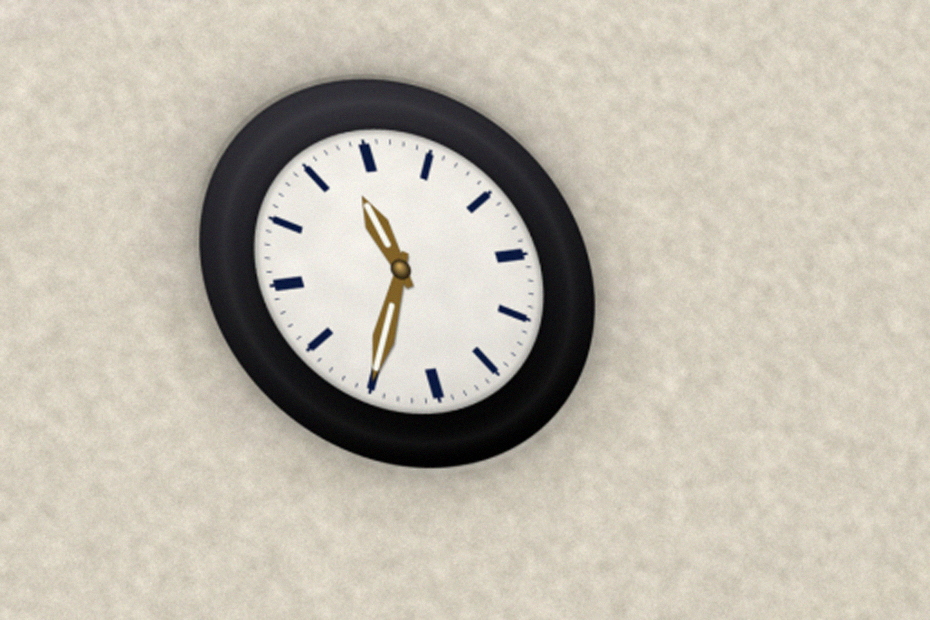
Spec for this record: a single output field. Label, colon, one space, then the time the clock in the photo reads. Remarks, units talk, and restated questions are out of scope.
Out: 11:35
